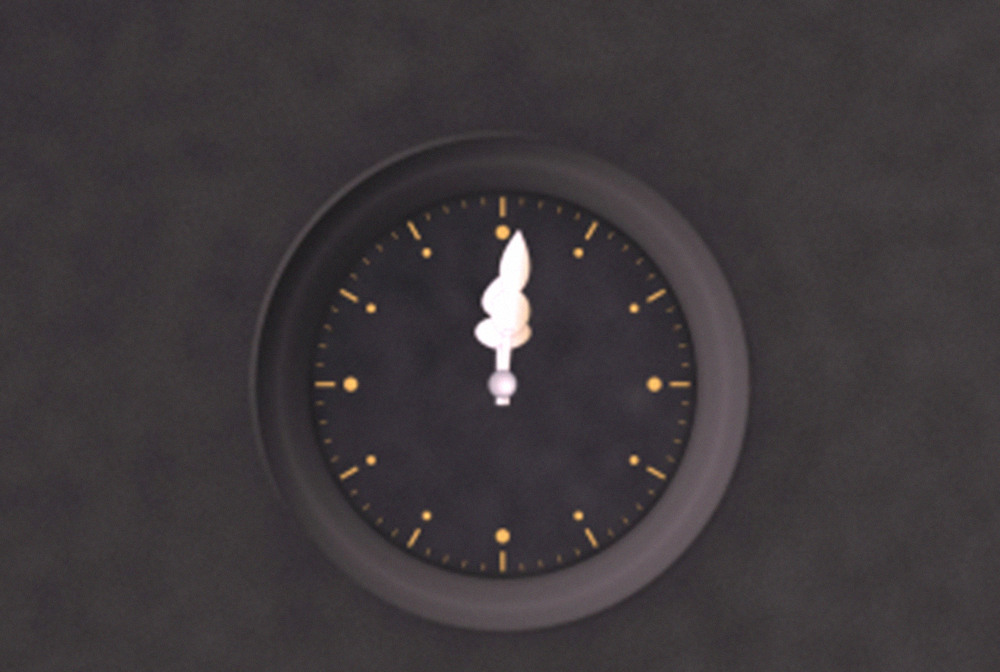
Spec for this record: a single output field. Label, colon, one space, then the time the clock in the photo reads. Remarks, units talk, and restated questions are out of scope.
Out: 12:01
